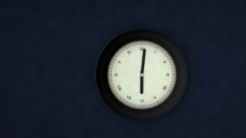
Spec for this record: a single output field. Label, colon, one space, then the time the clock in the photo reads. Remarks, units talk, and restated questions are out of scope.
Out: 6:01
